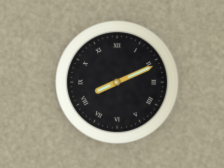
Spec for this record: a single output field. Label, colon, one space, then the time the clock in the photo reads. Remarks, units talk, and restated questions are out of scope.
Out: 8:11
